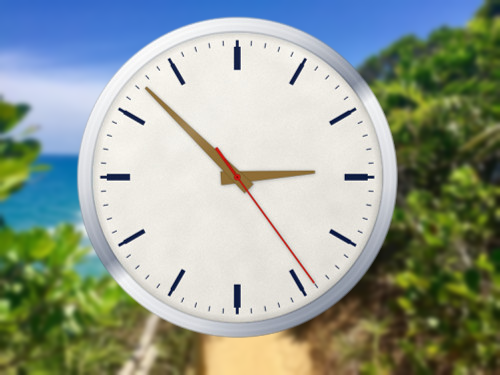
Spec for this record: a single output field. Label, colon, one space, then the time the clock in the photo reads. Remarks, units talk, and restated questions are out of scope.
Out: 2:52:24
